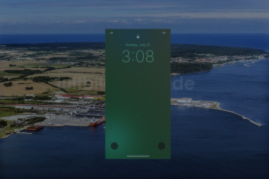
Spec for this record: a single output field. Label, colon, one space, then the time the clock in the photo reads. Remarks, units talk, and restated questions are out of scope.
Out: 3:08
